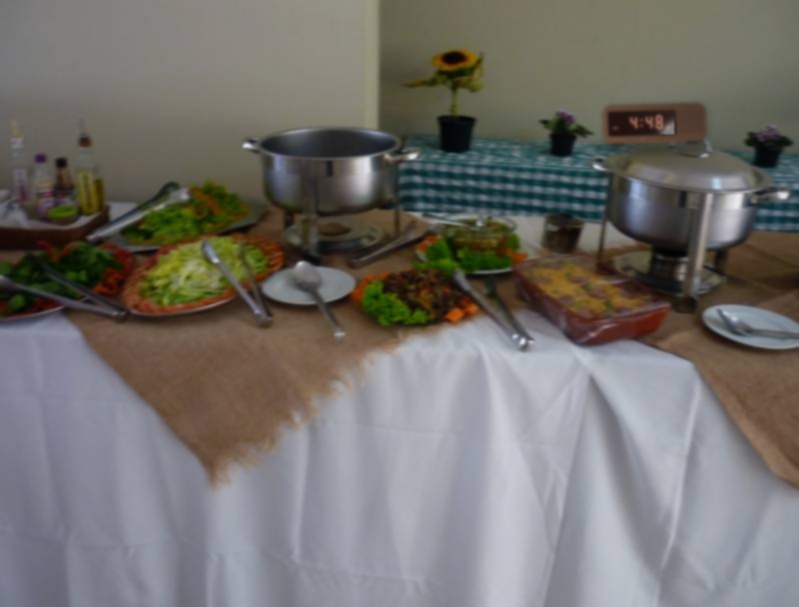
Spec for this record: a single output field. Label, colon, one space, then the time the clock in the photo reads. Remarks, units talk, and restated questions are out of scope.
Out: 4:48
